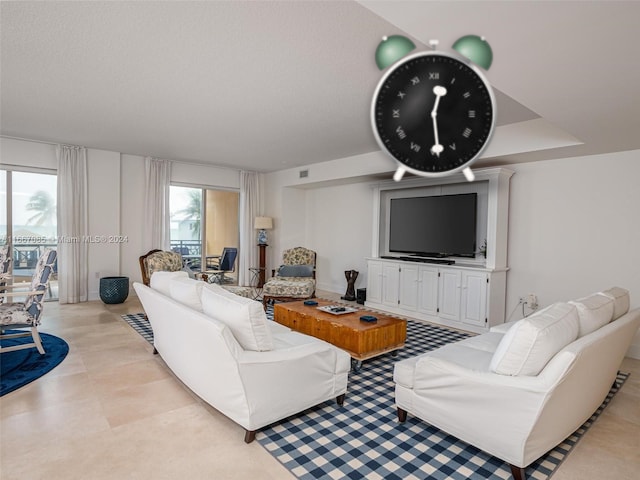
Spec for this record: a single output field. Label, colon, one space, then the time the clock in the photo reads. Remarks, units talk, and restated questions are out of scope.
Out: 12:29
